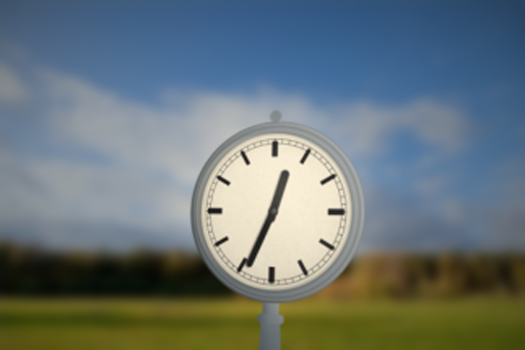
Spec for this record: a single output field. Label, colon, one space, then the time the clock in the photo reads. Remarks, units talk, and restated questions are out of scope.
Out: 12:34
